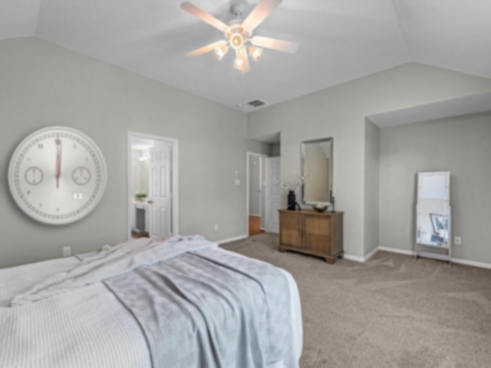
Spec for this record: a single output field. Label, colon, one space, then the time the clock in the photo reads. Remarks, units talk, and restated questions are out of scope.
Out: 12:01
